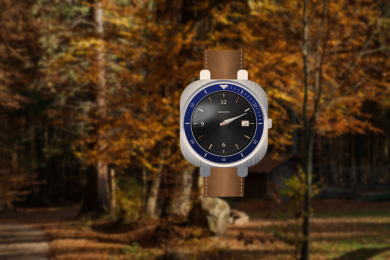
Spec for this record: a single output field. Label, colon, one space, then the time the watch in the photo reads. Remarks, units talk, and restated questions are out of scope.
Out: 2:11
